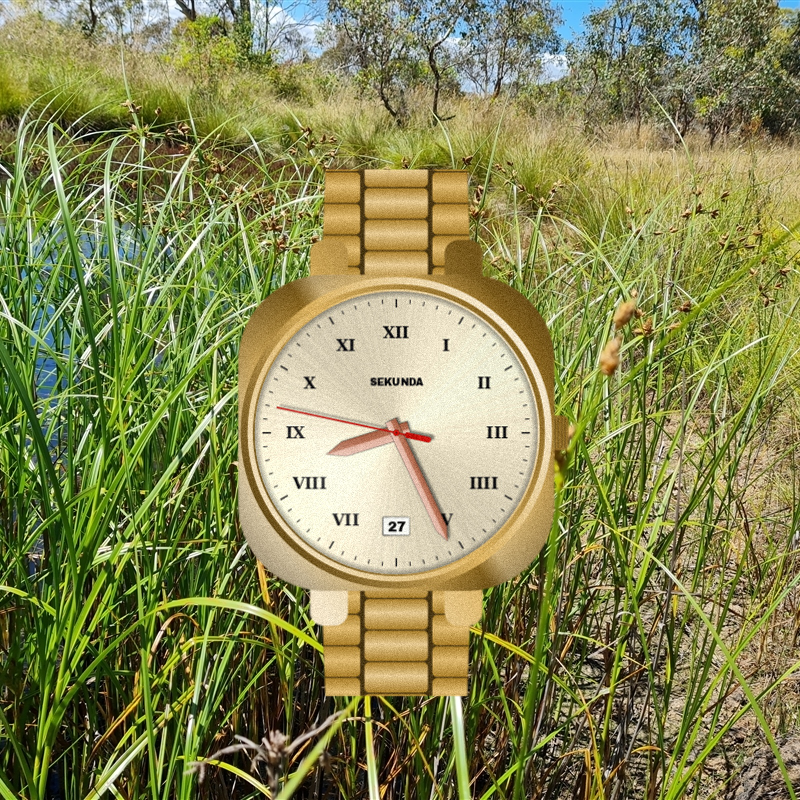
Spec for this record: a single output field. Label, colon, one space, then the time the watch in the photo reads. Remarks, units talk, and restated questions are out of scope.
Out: 8:25:47
